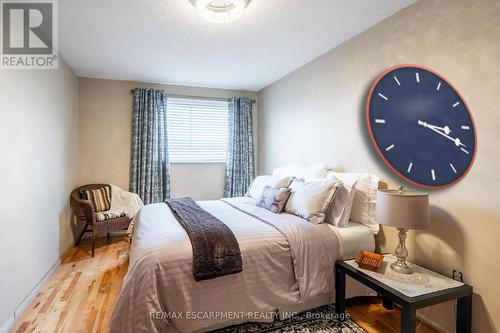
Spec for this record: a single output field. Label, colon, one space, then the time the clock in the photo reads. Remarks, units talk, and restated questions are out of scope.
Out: 3:19
